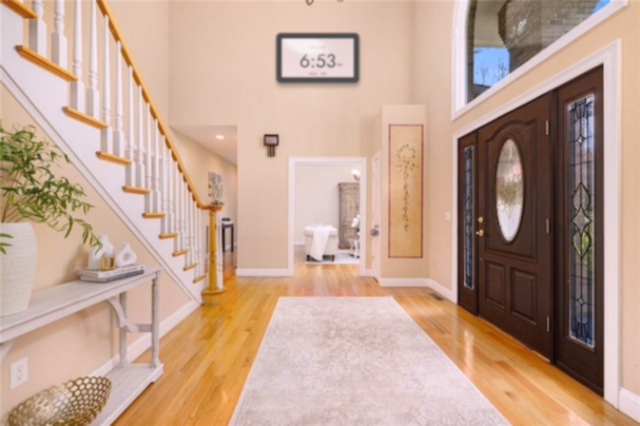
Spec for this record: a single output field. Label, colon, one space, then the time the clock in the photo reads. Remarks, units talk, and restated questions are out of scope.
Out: 6:53
